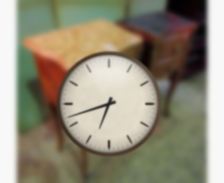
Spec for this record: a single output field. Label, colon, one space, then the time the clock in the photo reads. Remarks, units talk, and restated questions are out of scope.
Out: 6:42
